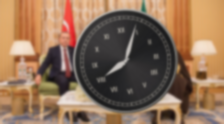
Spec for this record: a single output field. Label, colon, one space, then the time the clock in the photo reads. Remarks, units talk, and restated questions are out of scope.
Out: 8:04
